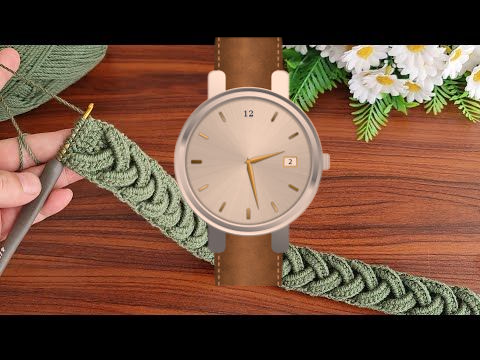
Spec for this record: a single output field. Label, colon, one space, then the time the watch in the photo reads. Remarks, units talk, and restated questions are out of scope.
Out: 2:28
